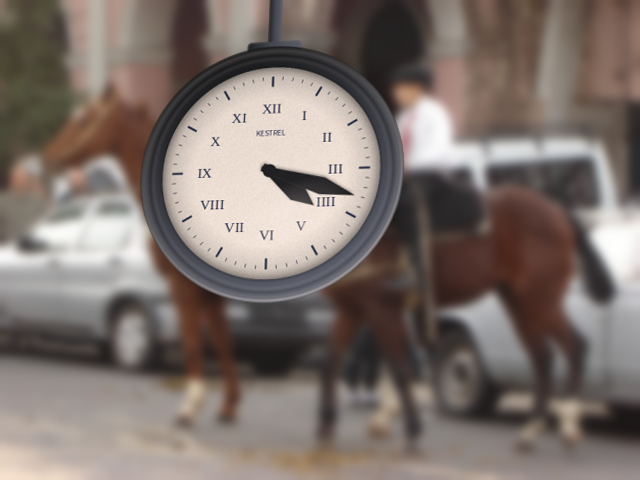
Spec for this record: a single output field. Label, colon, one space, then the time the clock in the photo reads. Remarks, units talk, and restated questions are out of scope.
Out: 4:18
